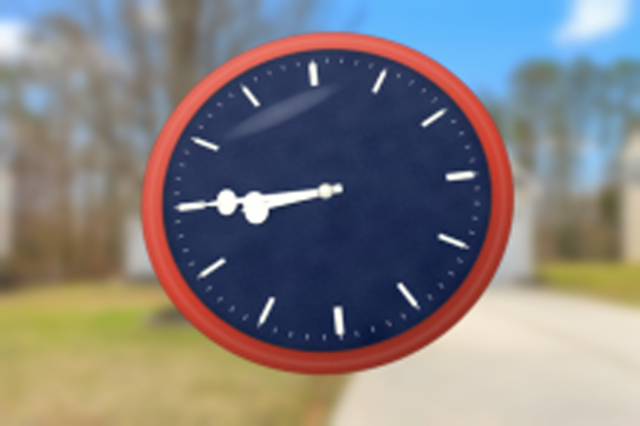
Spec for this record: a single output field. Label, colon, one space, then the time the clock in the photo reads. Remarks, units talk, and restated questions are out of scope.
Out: 8:45
